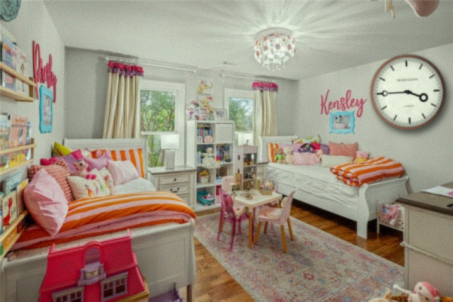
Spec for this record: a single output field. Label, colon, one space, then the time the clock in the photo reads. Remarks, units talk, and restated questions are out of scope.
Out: 3:45
